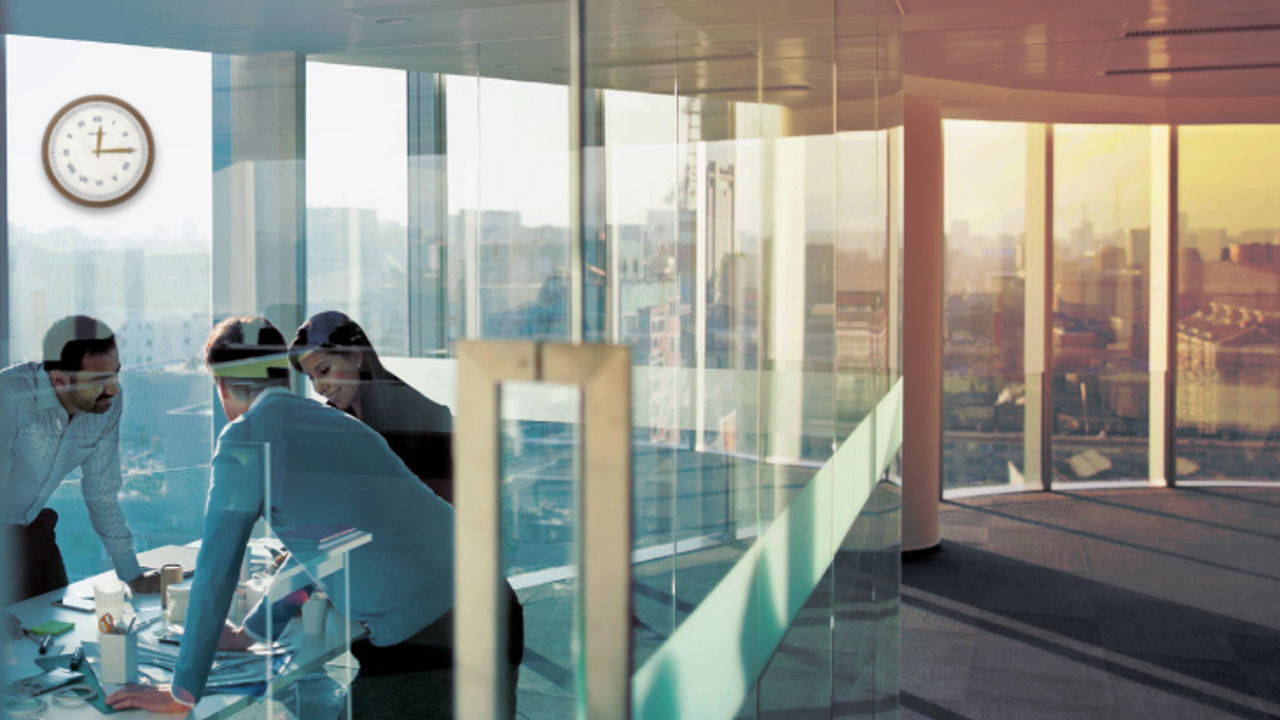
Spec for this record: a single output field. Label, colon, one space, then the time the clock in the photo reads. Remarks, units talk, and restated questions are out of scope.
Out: 12:15
